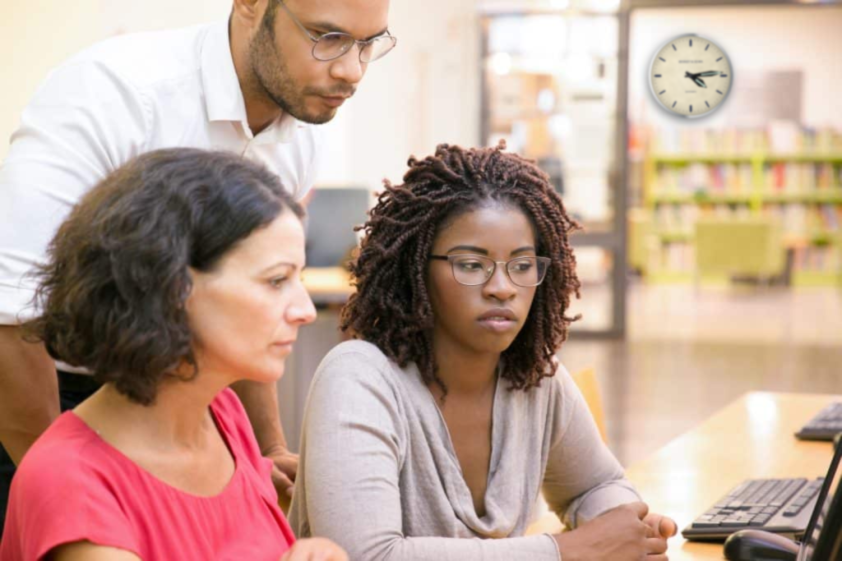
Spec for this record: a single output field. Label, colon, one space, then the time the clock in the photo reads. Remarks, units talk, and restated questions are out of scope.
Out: 4:14
